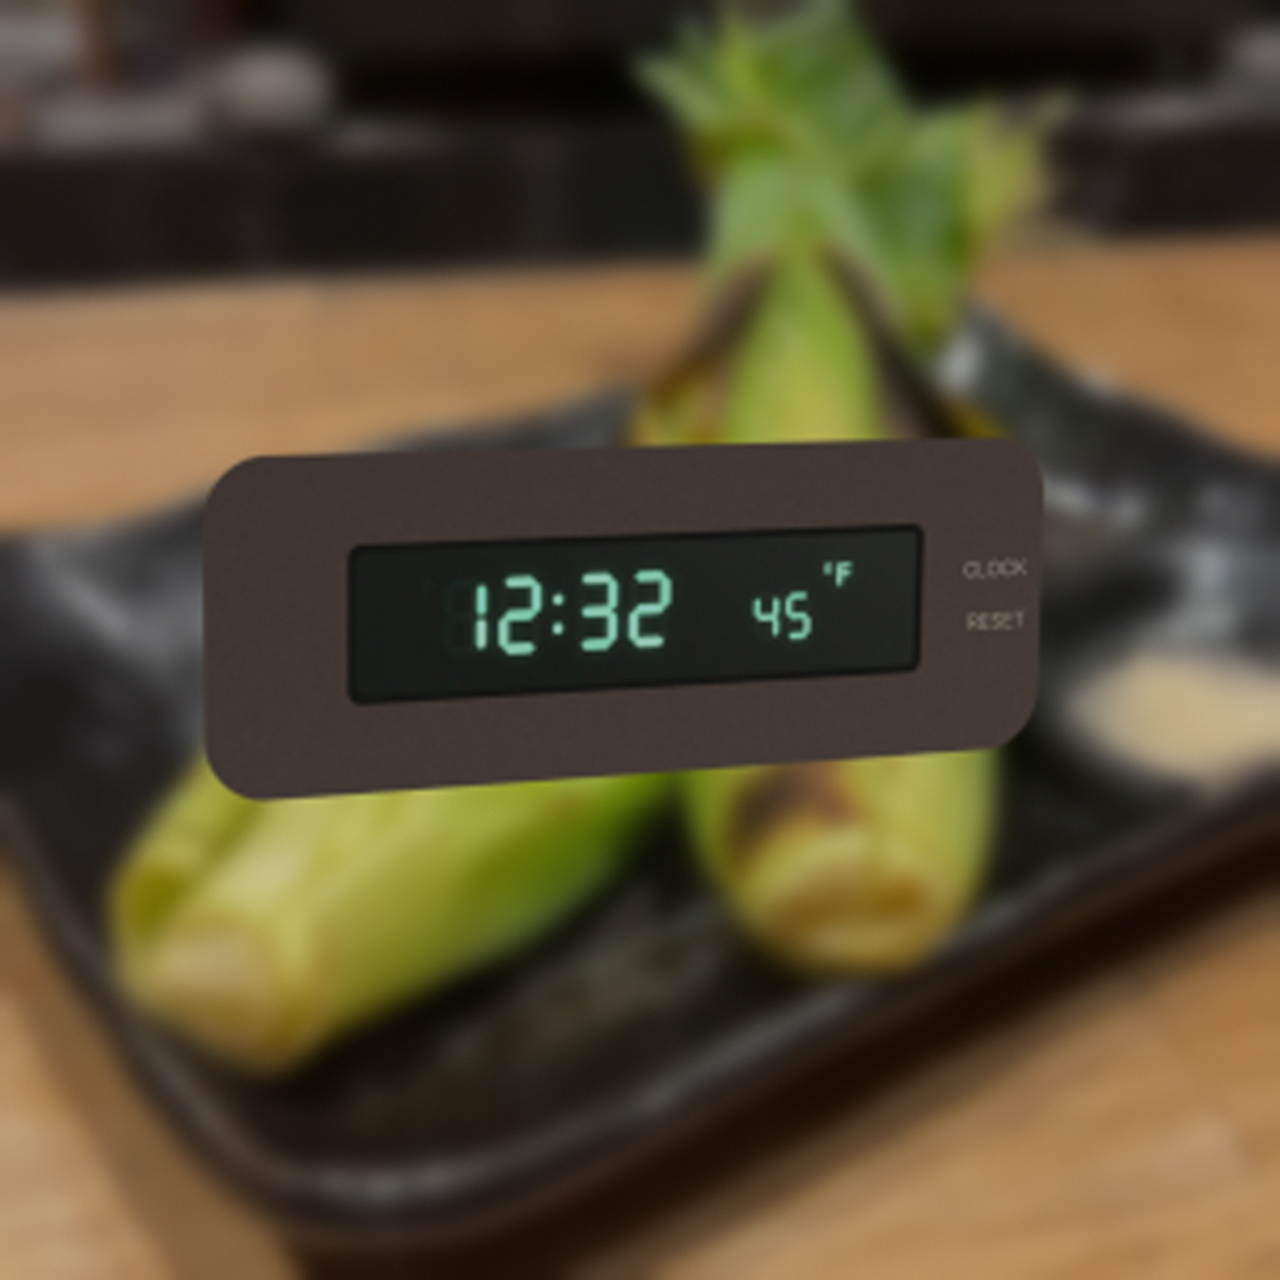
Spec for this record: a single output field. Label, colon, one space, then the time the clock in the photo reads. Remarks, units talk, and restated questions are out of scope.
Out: 12:32
